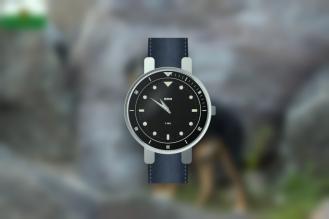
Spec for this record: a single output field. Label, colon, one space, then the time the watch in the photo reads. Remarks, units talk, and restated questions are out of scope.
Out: 10:51
